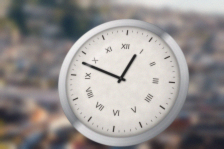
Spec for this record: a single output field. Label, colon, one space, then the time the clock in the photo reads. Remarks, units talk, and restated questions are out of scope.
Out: 12:48
